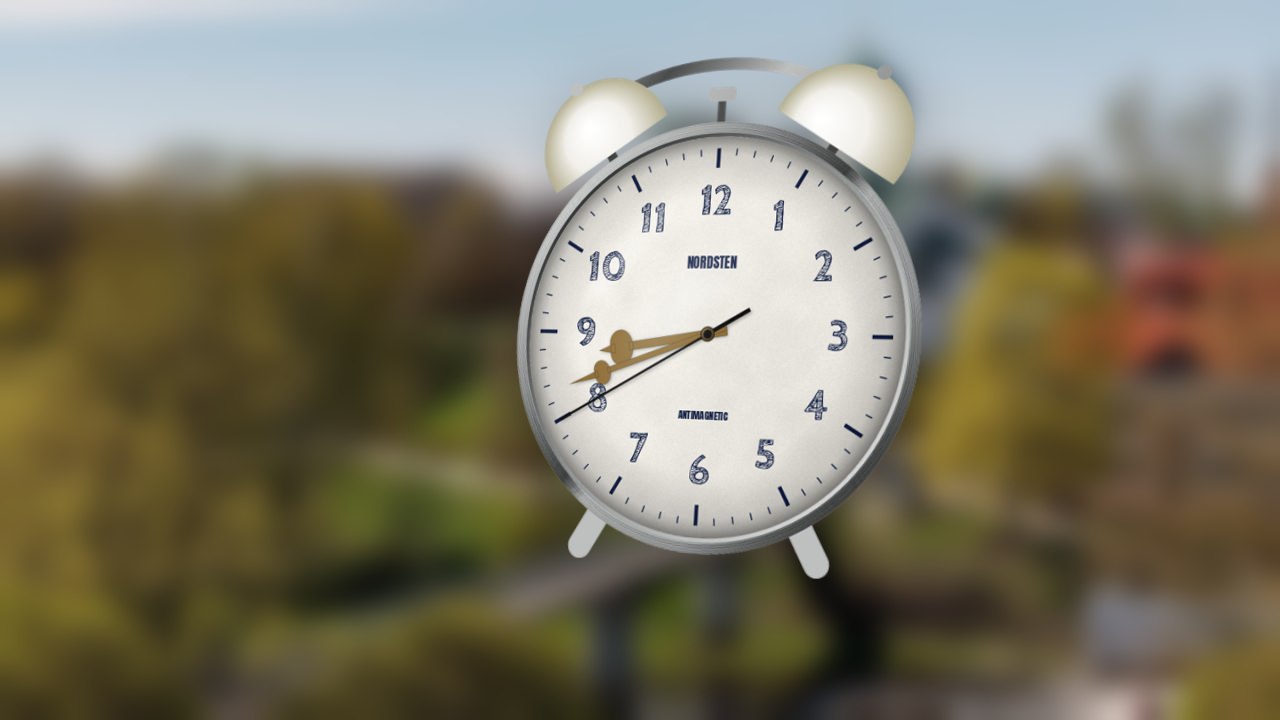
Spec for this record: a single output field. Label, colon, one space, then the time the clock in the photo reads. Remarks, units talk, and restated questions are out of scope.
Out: 8:41:40
